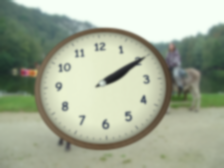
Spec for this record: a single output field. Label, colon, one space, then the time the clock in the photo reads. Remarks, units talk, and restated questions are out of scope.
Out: 2:10
